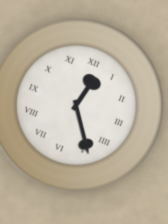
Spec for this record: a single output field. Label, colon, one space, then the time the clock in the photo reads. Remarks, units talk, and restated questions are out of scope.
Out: 12:24
